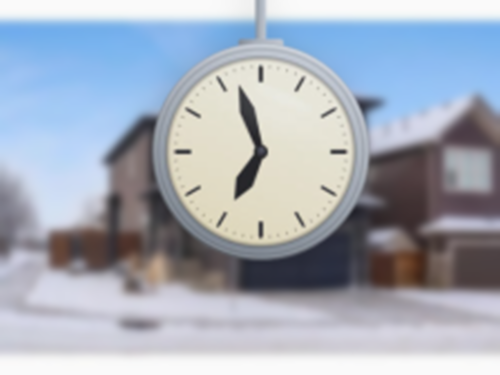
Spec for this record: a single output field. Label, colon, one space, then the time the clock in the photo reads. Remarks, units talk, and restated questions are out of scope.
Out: 6:57
